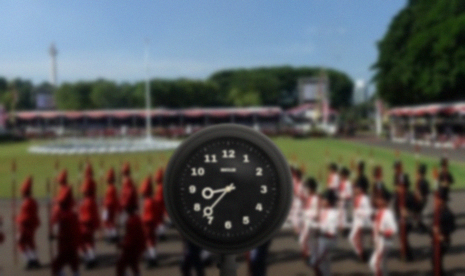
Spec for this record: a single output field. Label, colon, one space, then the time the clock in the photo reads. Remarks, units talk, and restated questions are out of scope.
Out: 8:37
